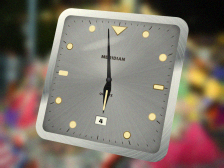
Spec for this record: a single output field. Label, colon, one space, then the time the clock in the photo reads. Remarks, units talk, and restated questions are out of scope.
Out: 5:58
